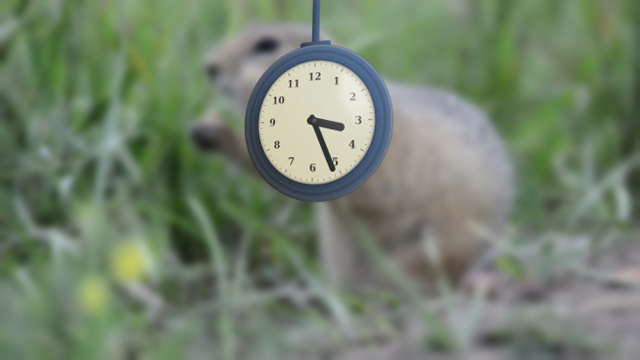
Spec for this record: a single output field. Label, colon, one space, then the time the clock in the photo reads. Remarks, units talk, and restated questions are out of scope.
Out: 3:26
